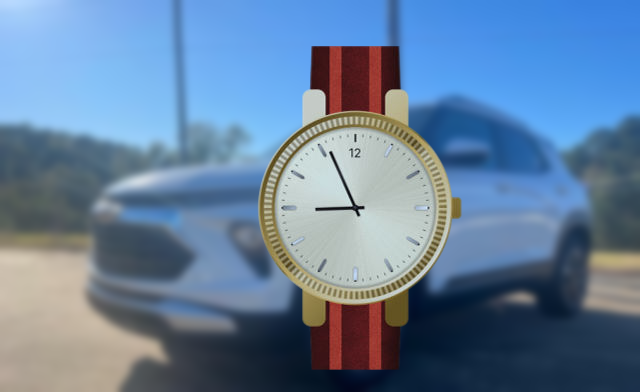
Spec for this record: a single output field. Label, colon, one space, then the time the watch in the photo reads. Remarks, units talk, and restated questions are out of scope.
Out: 8:56
